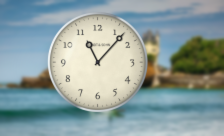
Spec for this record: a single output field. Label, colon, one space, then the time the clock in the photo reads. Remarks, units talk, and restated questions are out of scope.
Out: 11:07
